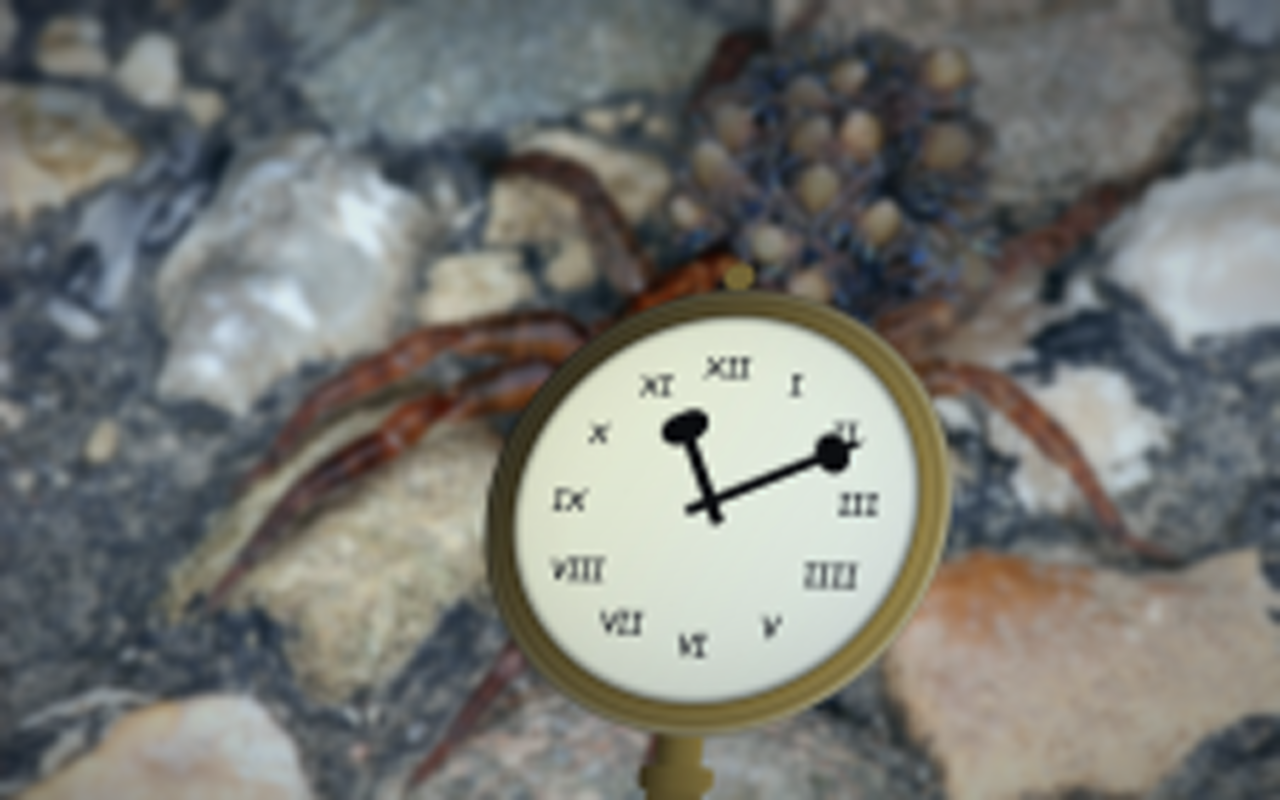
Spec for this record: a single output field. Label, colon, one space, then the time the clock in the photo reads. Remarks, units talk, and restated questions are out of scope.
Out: 11:11
